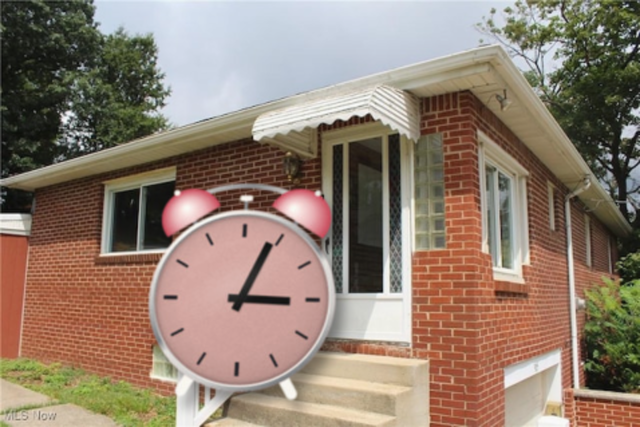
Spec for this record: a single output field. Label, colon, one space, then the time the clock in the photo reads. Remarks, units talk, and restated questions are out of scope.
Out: 3:04
